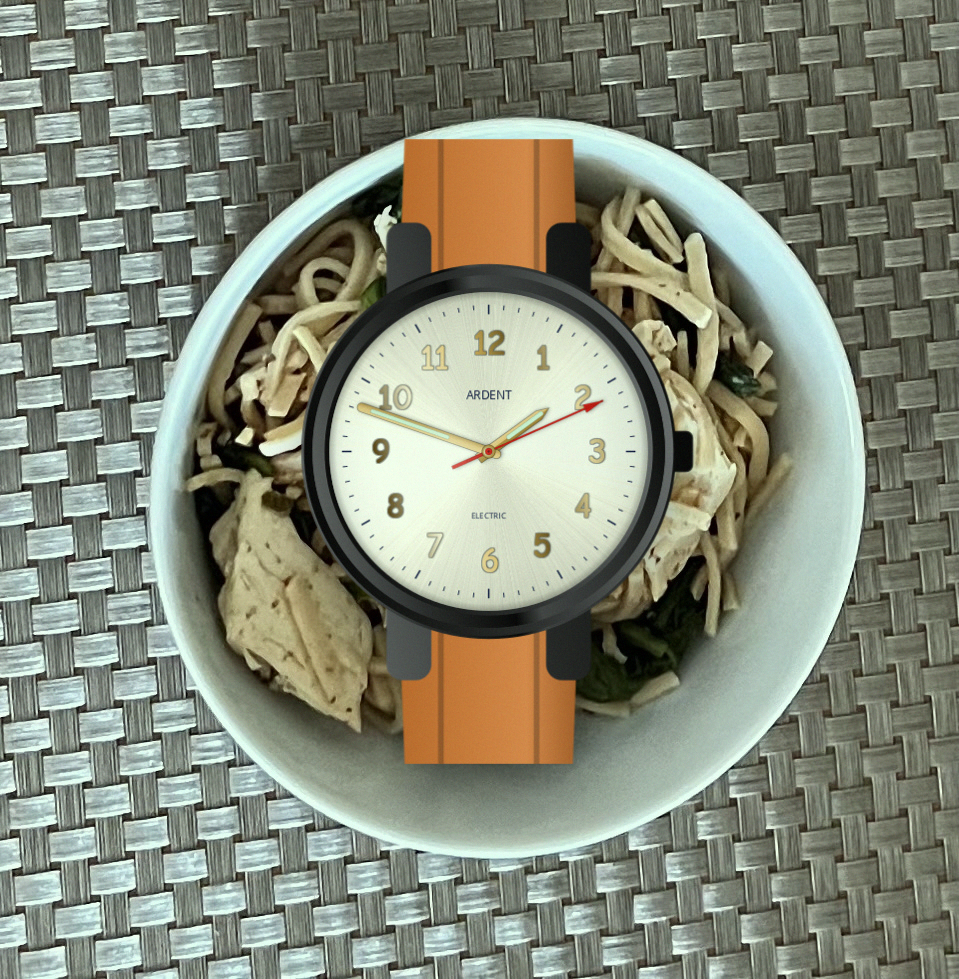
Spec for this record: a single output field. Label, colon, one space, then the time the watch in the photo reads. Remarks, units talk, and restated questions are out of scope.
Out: 1:48:11
